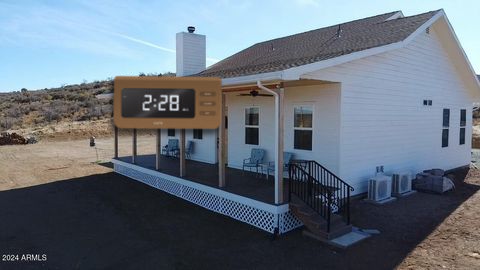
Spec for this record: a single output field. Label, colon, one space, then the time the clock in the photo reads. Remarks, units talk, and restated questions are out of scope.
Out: 2:28
